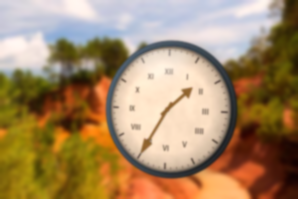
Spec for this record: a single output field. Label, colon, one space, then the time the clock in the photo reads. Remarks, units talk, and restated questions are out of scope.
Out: 1:35
